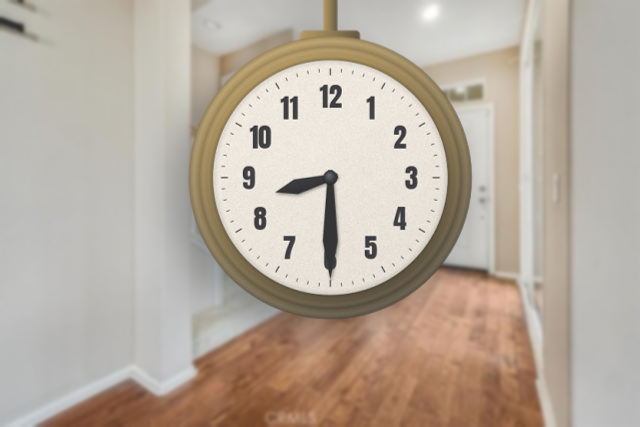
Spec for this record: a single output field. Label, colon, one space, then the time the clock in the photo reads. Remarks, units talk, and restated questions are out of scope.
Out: 8:30
